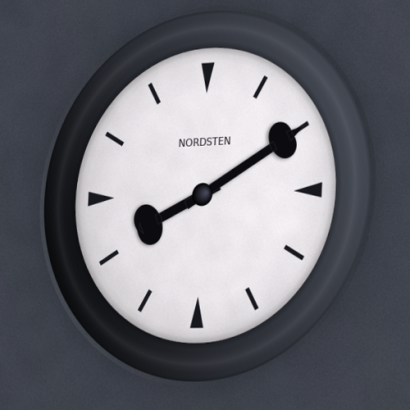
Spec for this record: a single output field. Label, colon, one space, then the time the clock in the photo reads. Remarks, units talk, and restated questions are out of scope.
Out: 8:10
